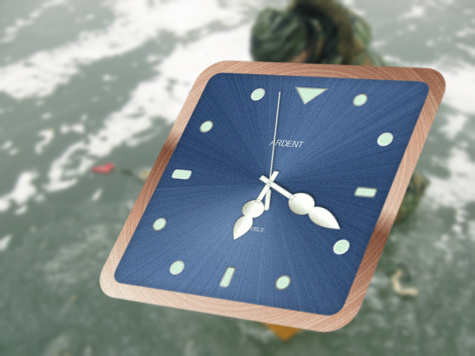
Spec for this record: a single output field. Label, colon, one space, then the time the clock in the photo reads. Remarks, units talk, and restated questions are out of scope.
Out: 6:18:57
